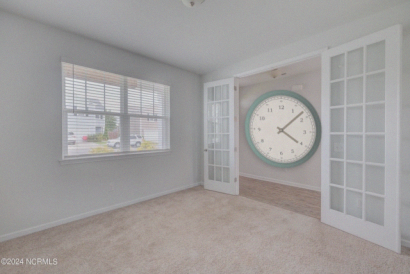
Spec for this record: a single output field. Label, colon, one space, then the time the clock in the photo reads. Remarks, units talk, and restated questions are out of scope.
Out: 4:08
